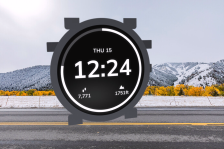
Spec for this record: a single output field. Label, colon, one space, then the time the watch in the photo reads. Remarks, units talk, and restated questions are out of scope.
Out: 12:24
